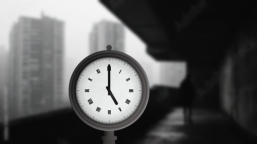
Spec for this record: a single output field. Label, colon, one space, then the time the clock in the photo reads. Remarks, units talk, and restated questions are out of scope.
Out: 5:00
